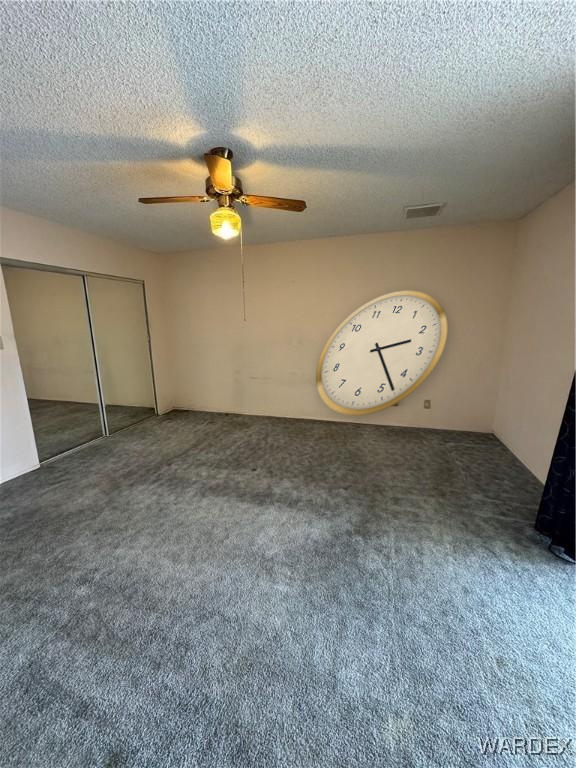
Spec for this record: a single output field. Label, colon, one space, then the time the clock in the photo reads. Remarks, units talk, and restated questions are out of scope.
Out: 2:23
